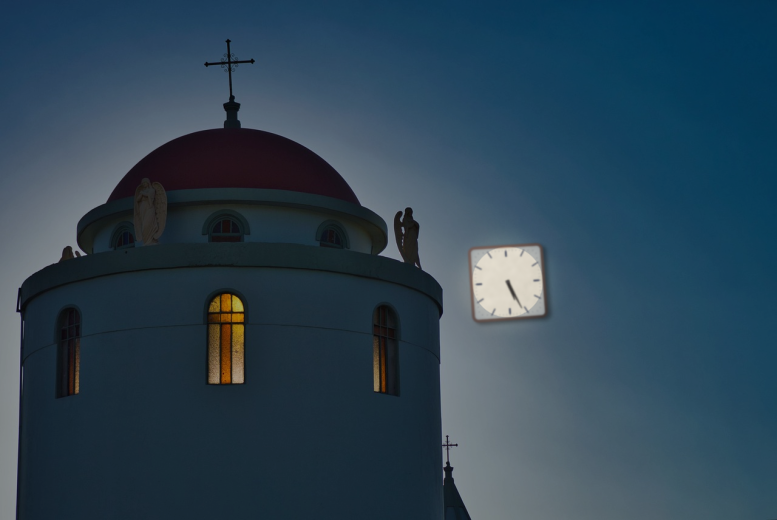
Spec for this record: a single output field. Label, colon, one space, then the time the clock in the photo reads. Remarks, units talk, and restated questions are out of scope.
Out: 5:26
